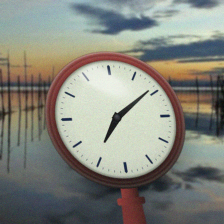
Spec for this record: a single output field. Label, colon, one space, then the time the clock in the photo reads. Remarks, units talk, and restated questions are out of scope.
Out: 7:09
